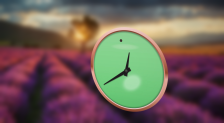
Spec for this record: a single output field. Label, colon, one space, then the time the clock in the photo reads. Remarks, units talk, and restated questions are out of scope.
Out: 12:41
